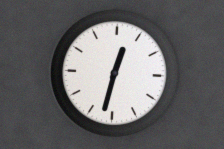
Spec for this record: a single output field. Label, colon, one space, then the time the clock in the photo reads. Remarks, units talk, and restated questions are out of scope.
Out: 12:32
